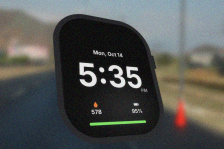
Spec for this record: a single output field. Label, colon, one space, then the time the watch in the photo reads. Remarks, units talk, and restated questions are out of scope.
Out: 5:35
